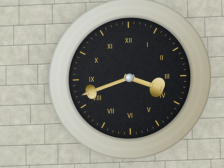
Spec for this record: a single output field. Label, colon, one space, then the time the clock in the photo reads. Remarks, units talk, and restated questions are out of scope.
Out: 3:42
